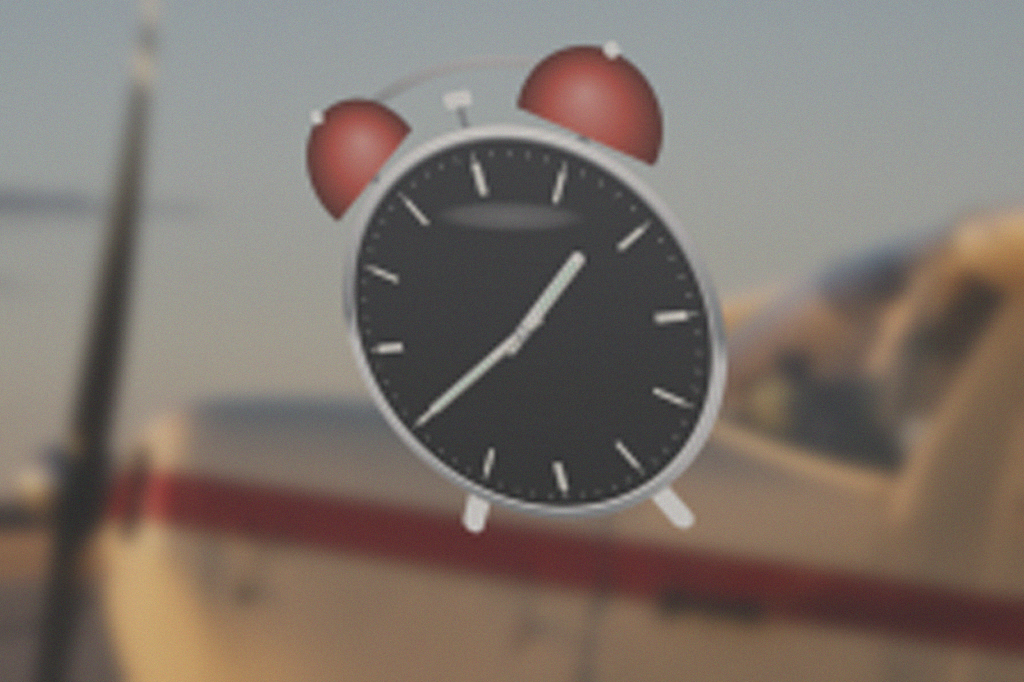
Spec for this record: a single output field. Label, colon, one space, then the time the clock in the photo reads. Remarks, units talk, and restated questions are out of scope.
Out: 1:40
